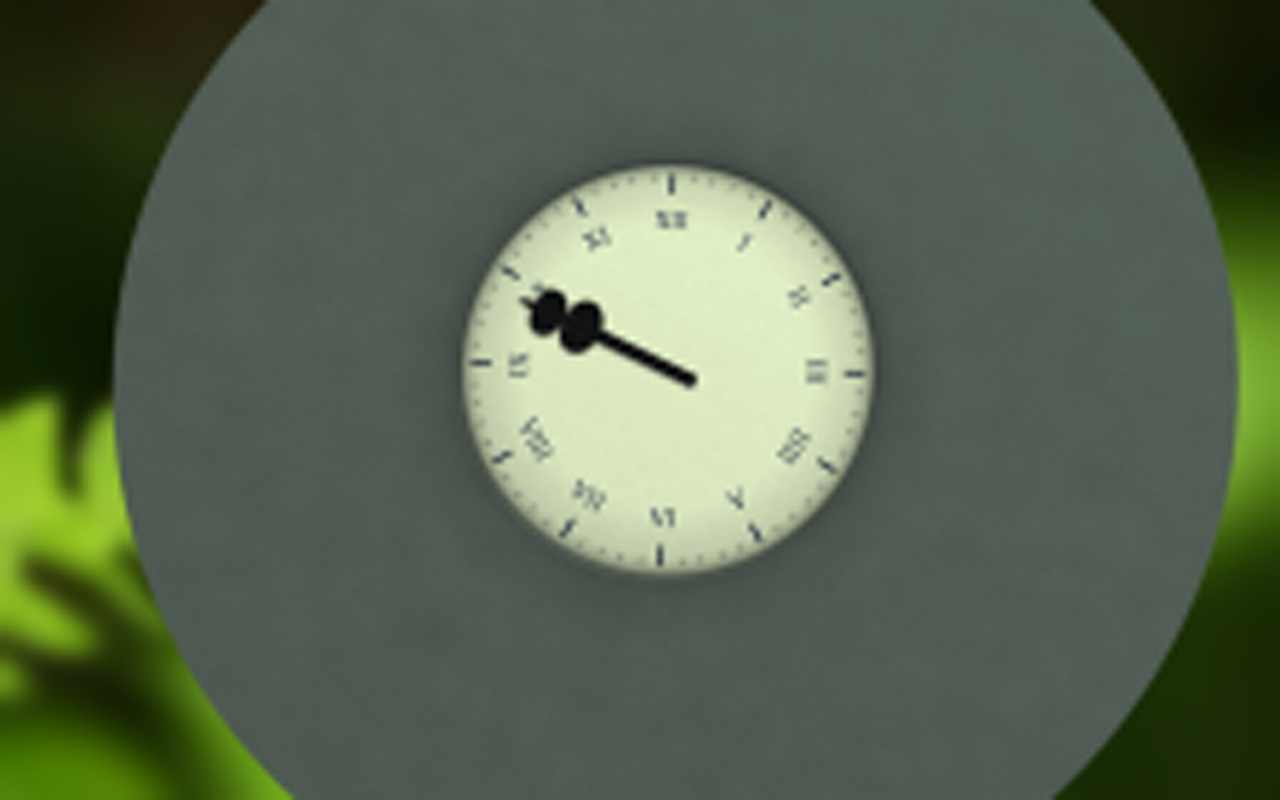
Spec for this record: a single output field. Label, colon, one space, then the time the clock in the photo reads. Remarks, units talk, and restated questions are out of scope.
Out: 9:49
